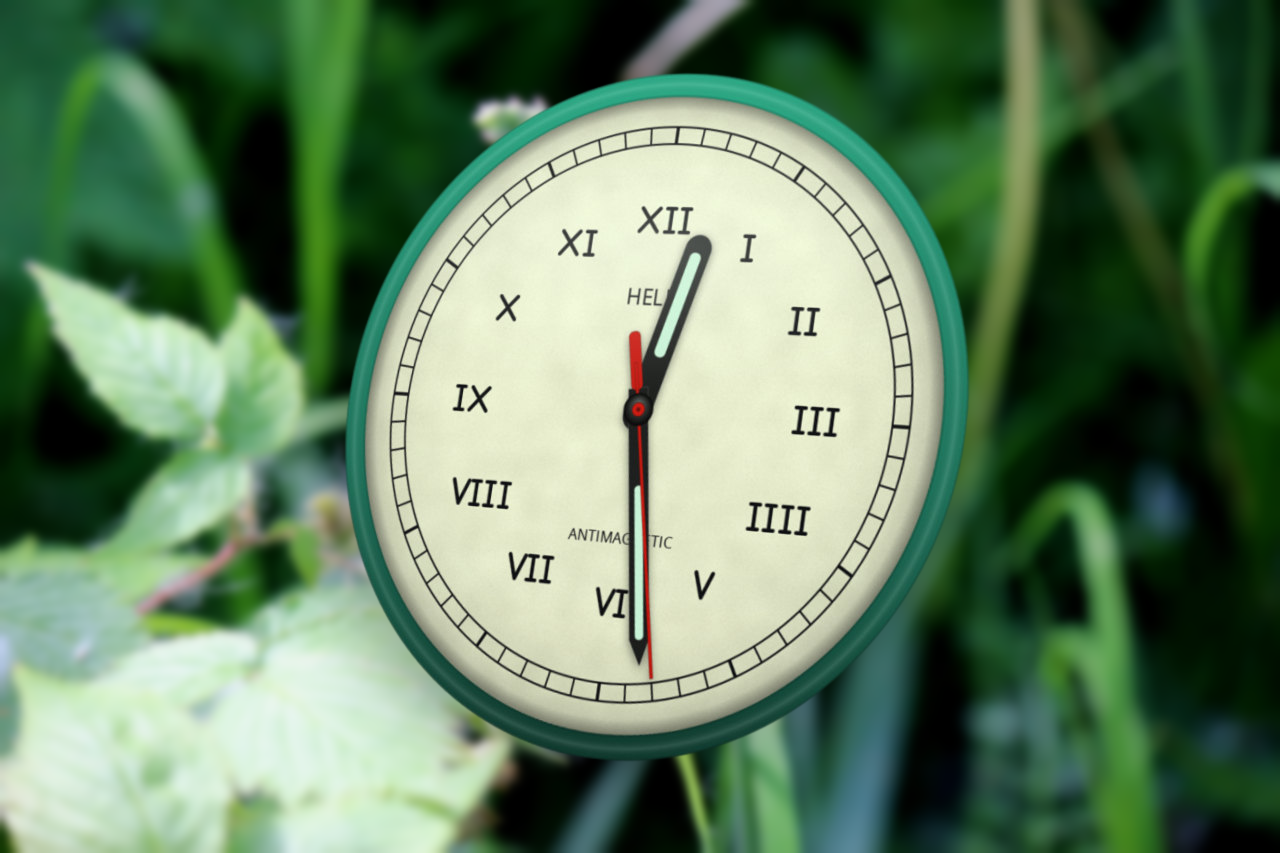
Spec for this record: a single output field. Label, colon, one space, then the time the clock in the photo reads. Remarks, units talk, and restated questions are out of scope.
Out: 12:28:28
